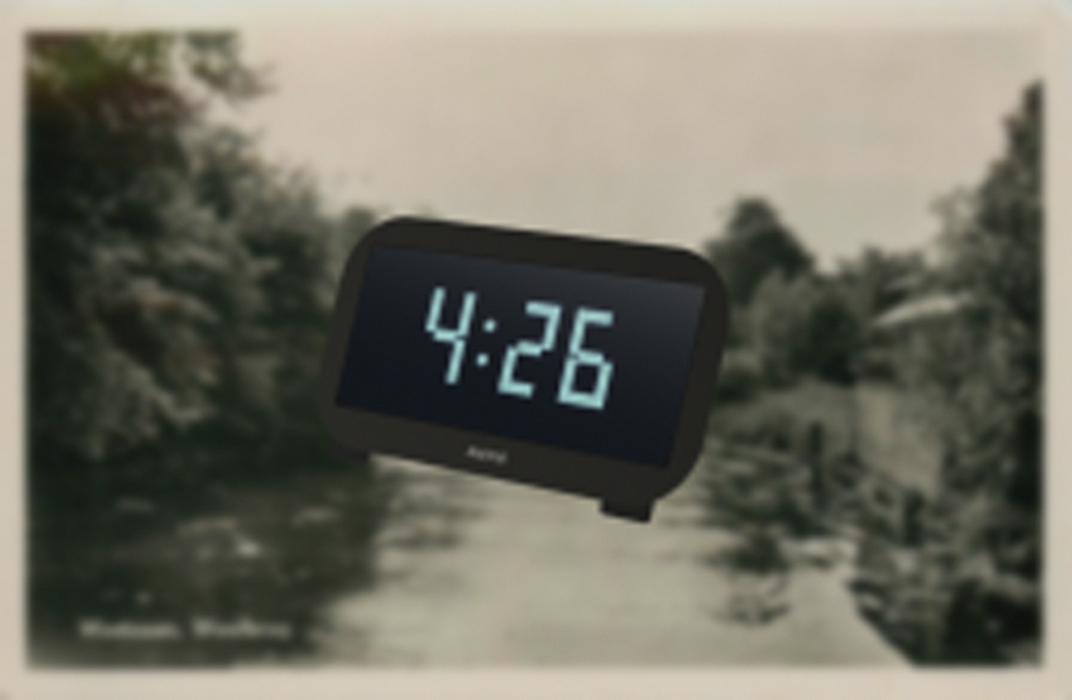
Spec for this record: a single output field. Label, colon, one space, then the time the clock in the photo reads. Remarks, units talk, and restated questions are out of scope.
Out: 4:26
